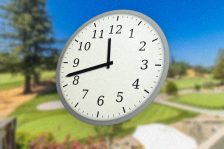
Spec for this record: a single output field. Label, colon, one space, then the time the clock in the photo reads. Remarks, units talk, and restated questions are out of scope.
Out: 11:42
